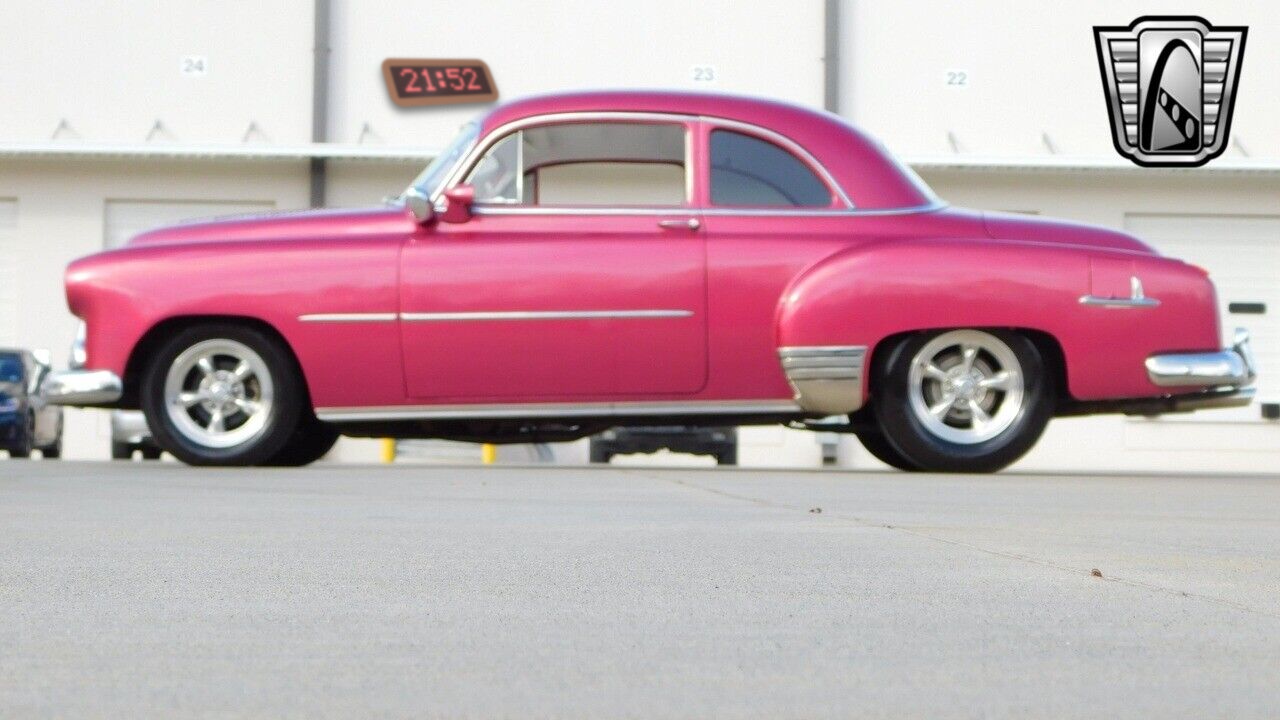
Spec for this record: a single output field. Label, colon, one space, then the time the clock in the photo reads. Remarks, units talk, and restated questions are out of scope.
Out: 21:52
